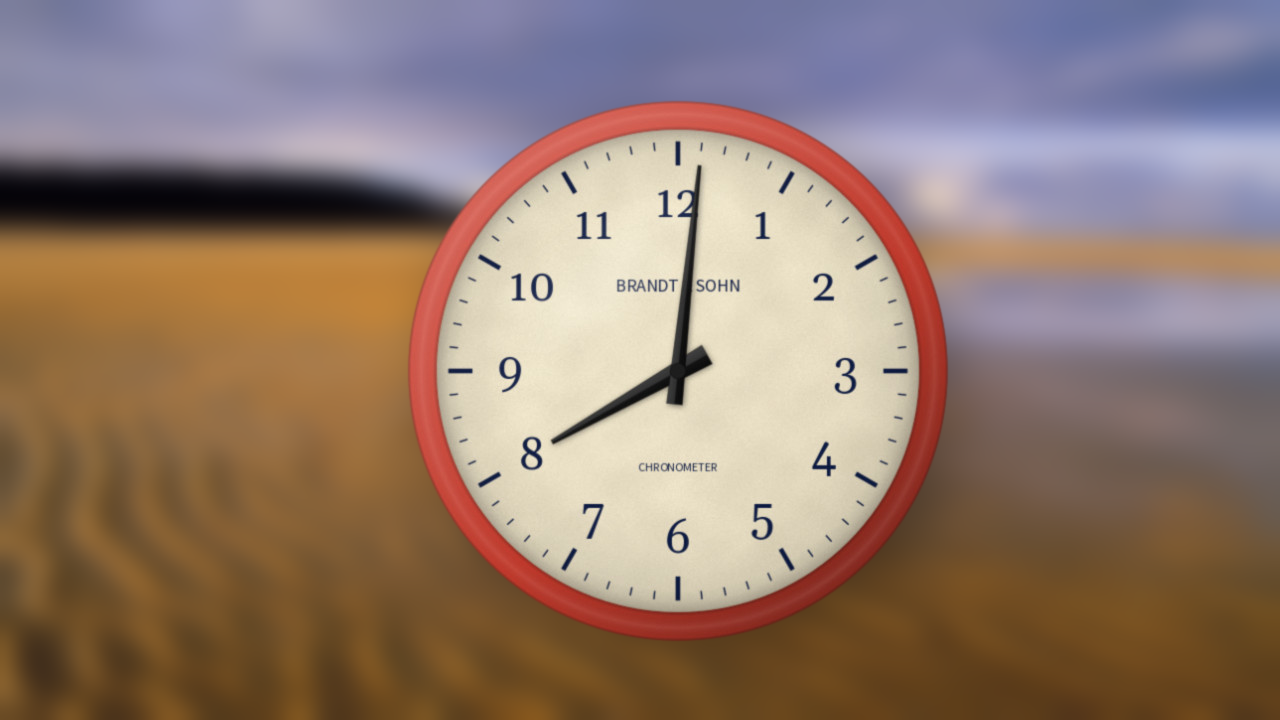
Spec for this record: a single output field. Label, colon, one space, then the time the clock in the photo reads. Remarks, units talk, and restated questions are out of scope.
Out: 8:01
